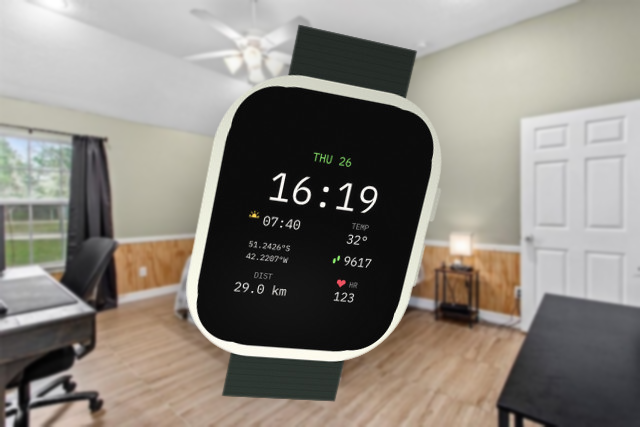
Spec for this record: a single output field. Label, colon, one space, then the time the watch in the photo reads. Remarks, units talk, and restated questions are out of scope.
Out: 16:19
